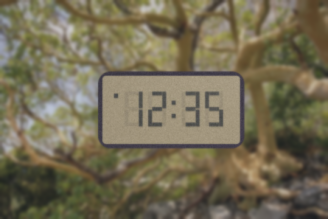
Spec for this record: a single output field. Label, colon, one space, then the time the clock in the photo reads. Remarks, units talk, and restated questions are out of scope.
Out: 12:35
